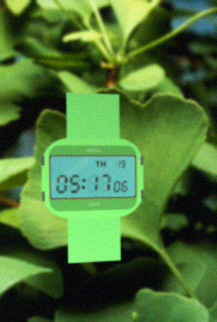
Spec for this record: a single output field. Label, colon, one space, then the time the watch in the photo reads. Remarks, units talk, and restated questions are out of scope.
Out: 5:17:06
